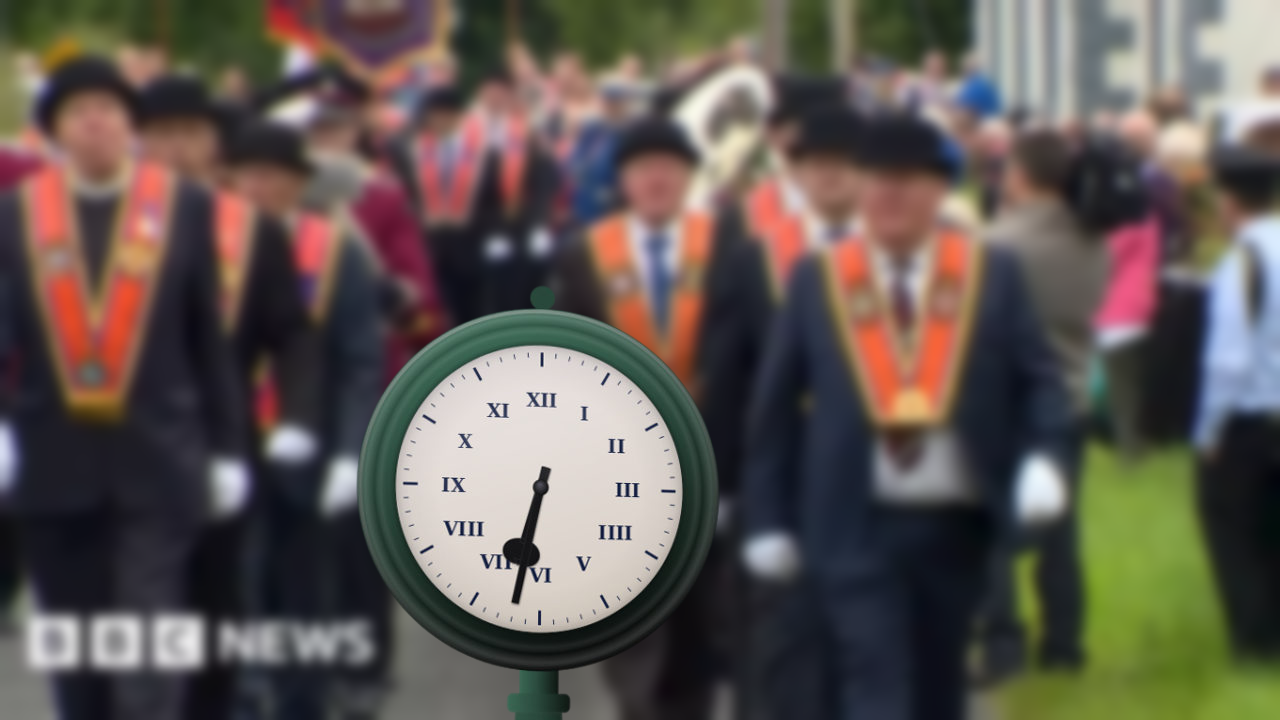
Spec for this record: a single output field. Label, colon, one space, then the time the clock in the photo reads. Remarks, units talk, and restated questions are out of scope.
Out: 6:32
